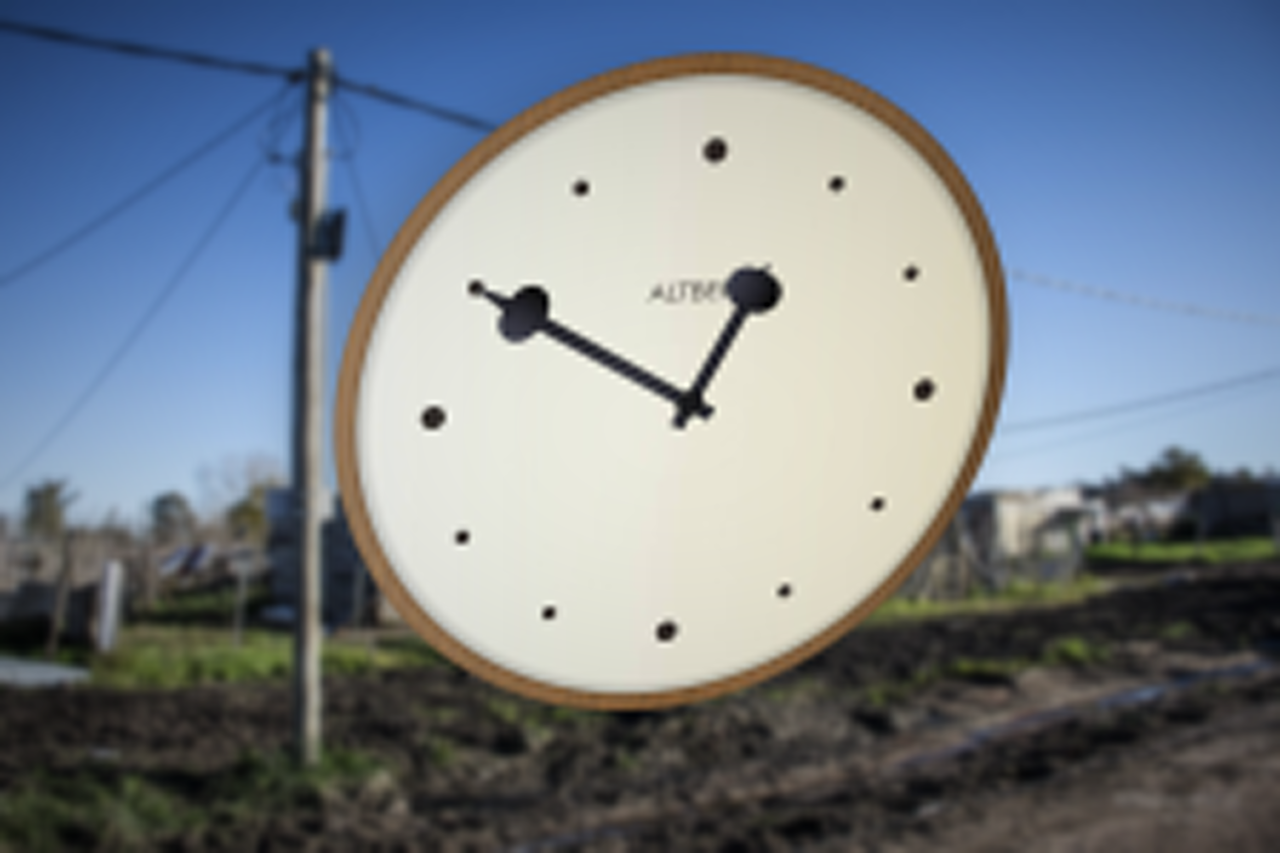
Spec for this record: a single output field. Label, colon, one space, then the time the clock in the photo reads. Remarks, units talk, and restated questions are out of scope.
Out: 12:50
